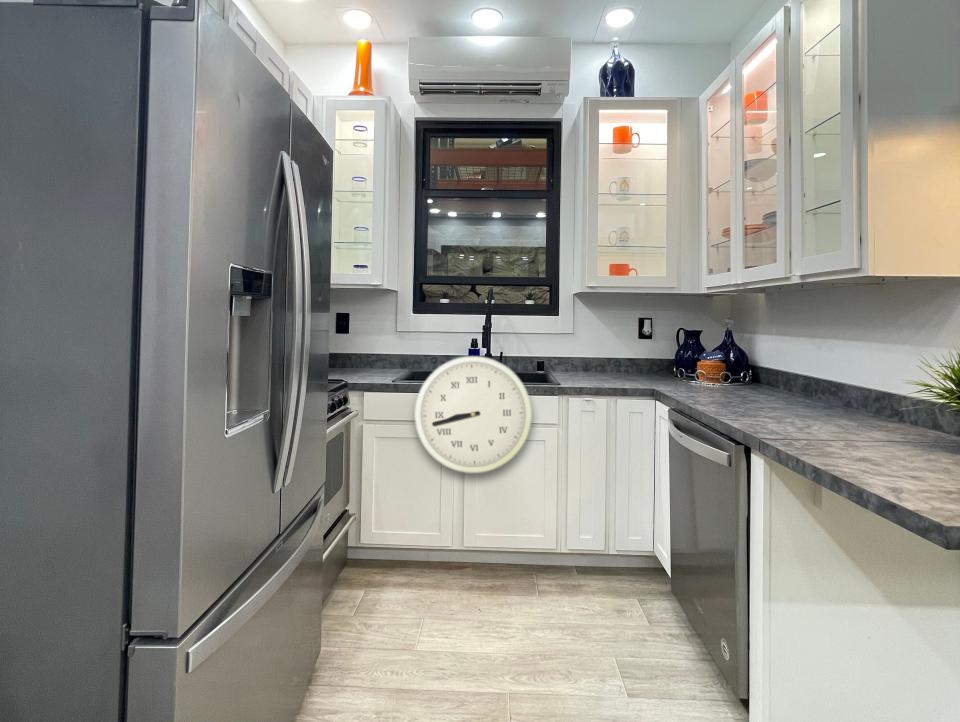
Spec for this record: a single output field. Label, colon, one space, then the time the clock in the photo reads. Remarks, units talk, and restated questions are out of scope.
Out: 8:43
